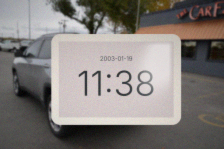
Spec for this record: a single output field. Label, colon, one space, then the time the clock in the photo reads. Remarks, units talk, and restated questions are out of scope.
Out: 11:38
